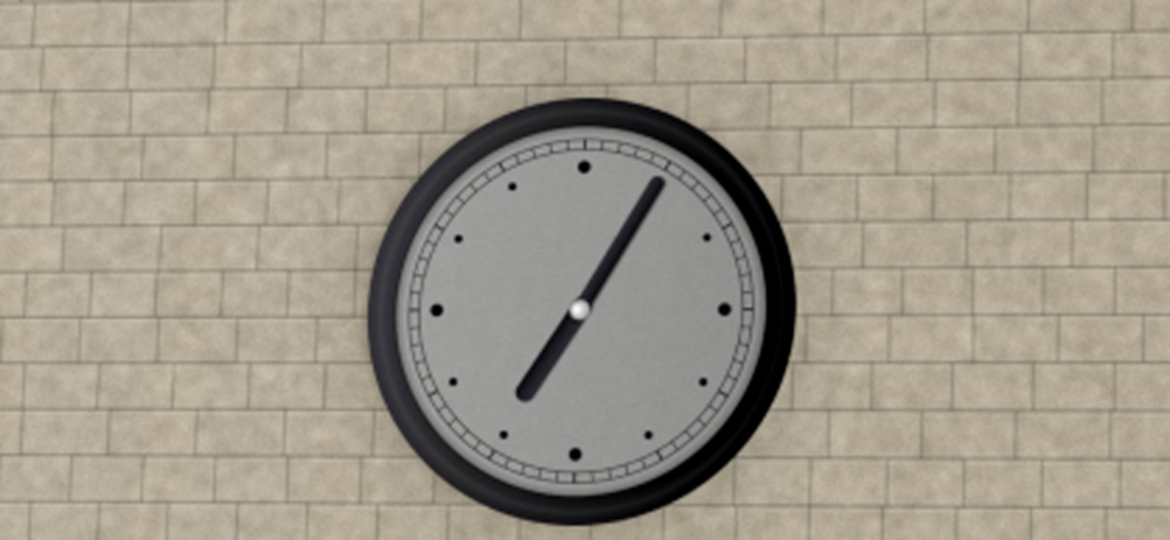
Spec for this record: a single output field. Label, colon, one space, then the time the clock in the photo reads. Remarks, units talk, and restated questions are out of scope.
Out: 7:05
